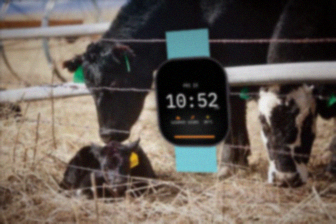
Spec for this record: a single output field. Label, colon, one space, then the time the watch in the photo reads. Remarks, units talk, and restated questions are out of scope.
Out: 10:52
